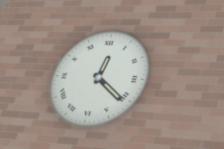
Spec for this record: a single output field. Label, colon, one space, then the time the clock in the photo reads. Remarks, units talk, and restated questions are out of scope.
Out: 12:21
